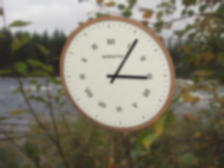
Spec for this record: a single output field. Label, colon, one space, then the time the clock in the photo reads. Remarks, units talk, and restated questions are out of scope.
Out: 3:06
